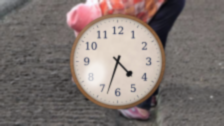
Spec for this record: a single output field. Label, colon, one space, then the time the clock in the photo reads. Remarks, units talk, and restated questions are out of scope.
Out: 4:33
